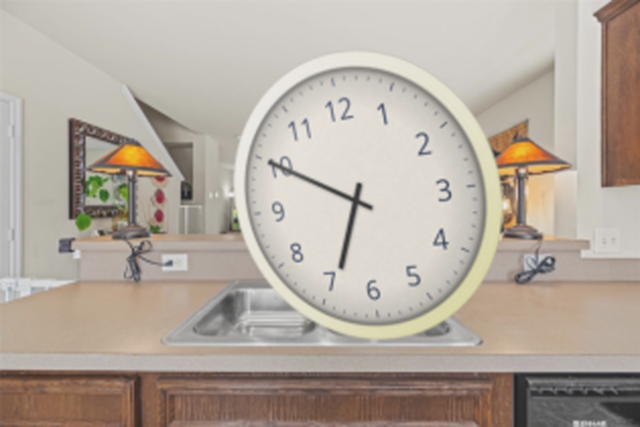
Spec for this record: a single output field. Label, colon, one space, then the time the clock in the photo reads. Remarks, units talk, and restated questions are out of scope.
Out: 6:50
